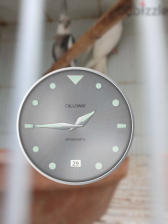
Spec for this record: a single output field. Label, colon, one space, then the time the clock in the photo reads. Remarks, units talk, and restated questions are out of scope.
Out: 1:45
